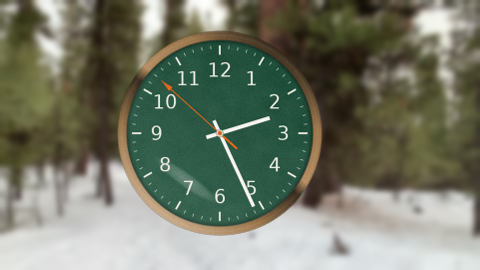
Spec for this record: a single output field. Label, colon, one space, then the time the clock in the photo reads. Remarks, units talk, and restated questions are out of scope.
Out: 2:25:52
